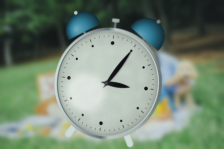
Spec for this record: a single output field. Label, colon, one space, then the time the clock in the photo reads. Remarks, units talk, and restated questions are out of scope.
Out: 3:05
